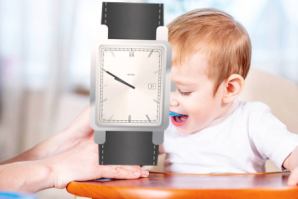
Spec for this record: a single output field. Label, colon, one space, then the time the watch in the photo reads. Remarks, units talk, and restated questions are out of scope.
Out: 9:50
